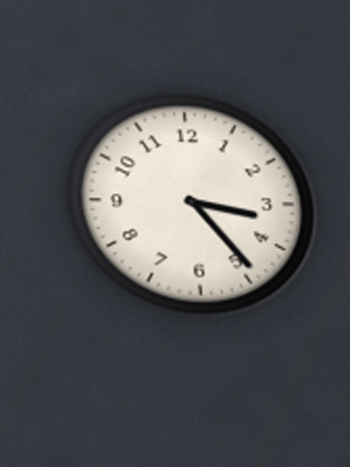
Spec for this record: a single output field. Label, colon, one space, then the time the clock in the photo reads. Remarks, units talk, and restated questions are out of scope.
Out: 3:24
